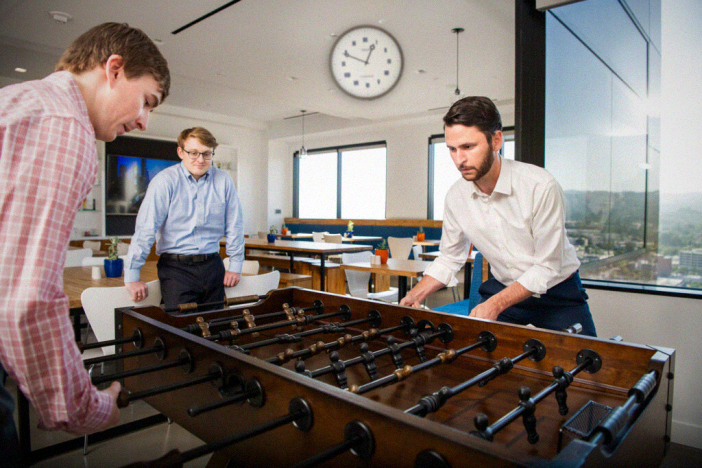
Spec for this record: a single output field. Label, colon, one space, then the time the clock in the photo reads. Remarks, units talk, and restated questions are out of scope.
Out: 12:49
